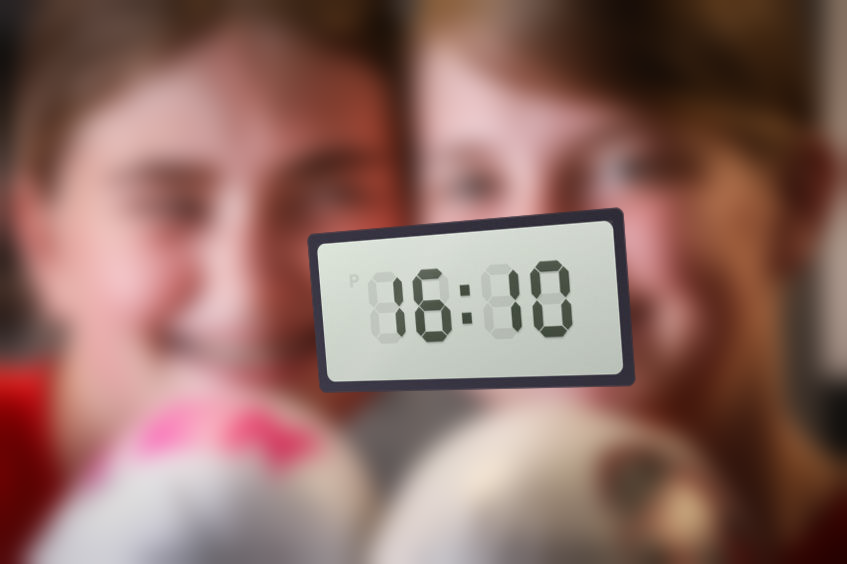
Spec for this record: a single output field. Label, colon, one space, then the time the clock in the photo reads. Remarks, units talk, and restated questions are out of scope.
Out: 16:10
